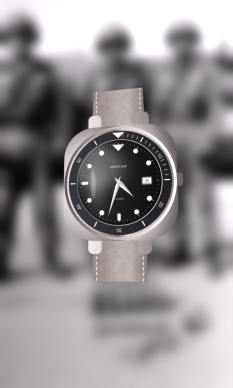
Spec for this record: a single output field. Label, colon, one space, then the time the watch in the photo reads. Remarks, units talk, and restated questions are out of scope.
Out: 4:33
